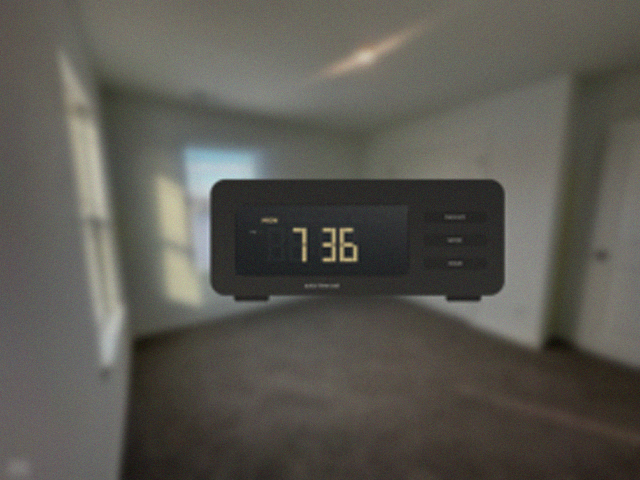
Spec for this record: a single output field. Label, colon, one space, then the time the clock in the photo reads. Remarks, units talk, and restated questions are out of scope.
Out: 7:36
